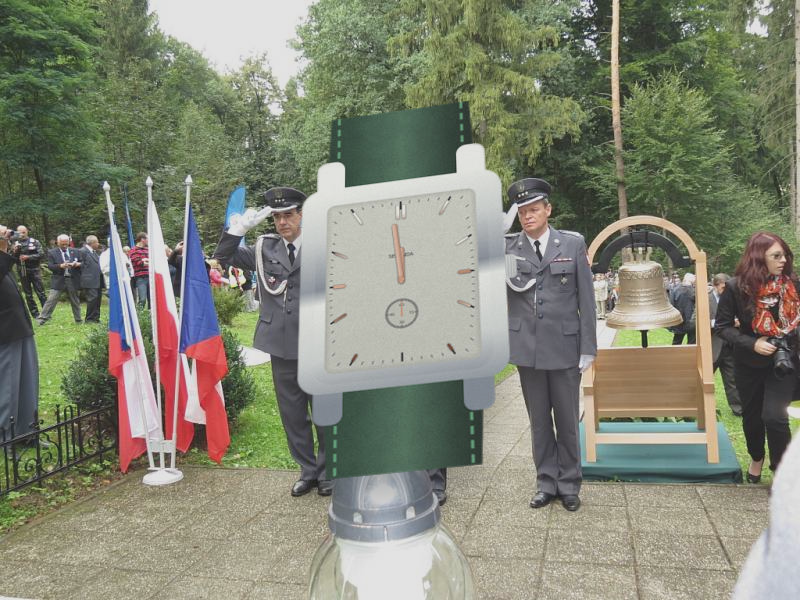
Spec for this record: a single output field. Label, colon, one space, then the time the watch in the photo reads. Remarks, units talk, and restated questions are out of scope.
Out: 11:59
